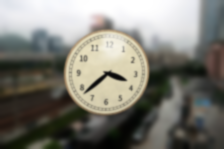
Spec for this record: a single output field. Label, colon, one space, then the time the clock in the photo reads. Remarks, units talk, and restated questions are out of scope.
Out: 3:38
